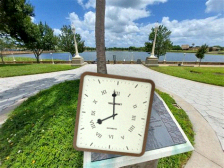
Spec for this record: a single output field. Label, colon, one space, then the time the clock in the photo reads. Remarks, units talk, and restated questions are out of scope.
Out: 7:59
